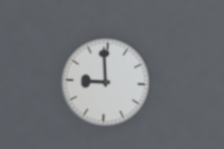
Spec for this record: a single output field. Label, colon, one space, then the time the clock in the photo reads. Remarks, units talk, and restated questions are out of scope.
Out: 8:59
